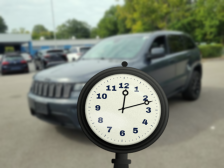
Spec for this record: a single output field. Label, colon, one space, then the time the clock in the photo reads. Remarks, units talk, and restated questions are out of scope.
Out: 12:12
